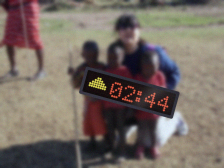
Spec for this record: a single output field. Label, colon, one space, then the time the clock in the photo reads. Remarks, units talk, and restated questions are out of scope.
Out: 2:44
